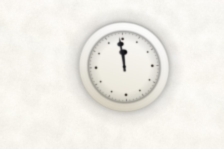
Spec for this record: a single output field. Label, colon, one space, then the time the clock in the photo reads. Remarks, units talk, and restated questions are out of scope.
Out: 11:59
